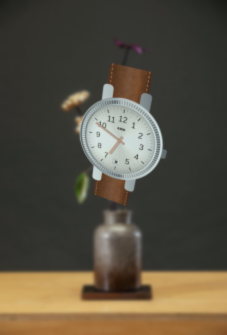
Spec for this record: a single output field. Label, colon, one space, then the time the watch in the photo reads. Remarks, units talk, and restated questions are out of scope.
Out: 6:49
